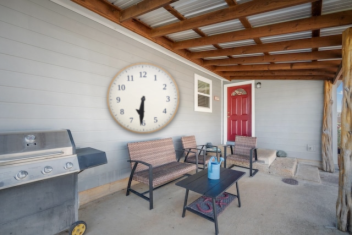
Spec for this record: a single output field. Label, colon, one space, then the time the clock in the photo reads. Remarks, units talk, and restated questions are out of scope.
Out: 6:31
